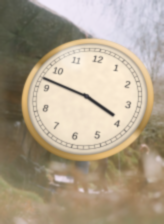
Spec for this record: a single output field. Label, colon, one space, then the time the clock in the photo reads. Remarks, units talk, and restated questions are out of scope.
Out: 3:47
